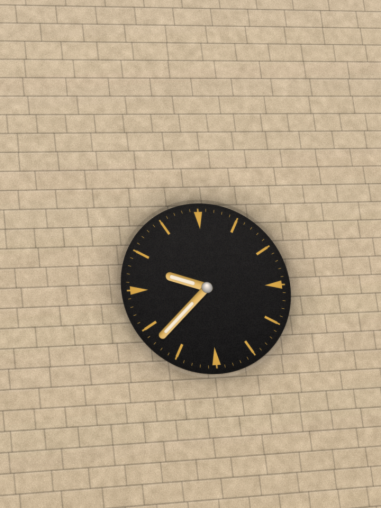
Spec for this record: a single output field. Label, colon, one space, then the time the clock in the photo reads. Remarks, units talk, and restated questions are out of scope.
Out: 9:38
